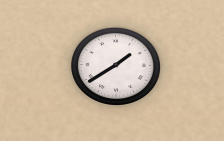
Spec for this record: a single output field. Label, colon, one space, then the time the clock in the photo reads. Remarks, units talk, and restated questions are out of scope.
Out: 1:39
